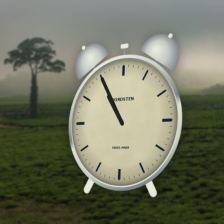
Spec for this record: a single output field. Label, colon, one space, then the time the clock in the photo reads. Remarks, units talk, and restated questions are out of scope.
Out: 10:55
